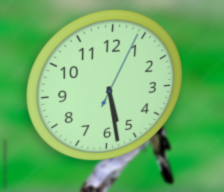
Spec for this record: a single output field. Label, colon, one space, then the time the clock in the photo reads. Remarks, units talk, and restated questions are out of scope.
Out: 5:28:04
